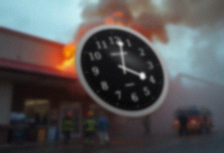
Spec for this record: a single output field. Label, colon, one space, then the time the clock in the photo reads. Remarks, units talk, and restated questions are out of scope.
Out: 4:02
